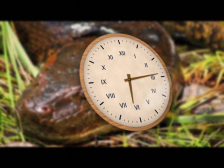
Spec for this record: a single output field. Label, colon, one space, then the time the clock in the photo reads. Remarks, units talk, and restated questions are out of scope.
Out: 6:14
